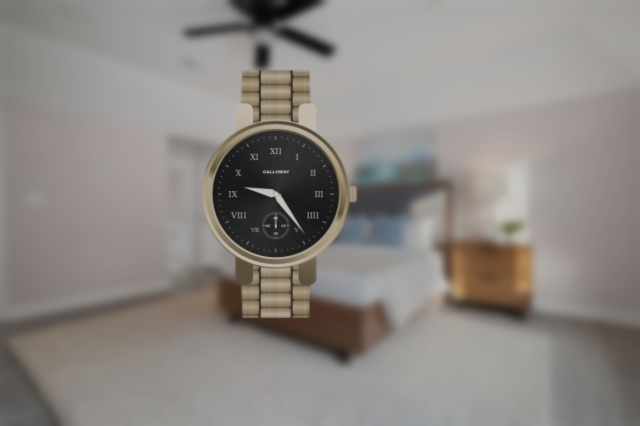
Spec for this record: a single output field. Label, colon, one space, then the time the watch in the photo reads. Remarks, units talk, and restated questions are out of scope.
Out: 9:24
